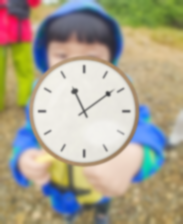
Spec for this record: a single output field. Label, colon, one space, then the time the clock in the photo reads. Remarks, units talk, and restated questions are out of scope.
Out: 11:09
